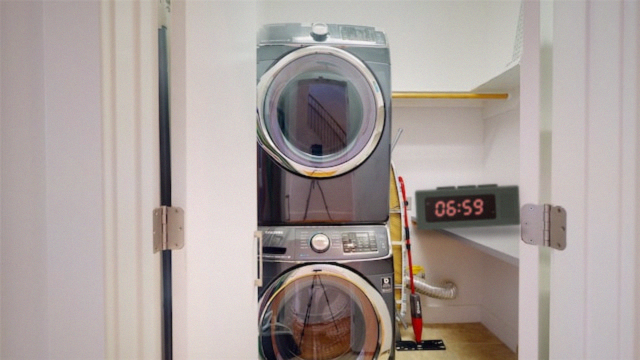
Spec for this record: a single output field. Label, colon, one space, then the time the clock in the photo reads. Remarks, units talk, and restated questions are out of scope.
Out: 6:59
